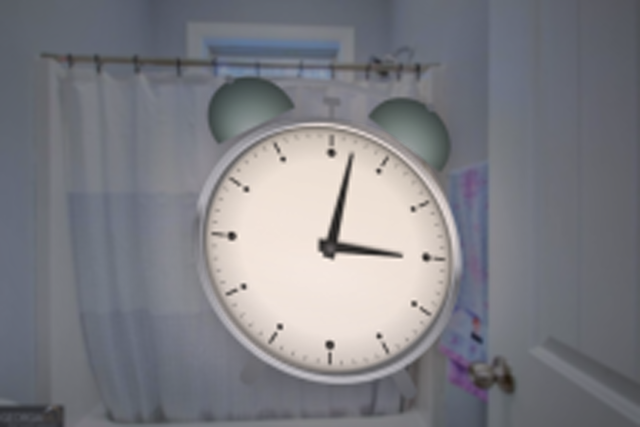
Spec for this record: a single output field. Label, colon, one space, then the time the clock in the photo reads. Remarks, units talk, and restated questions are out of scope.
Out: 3:02
